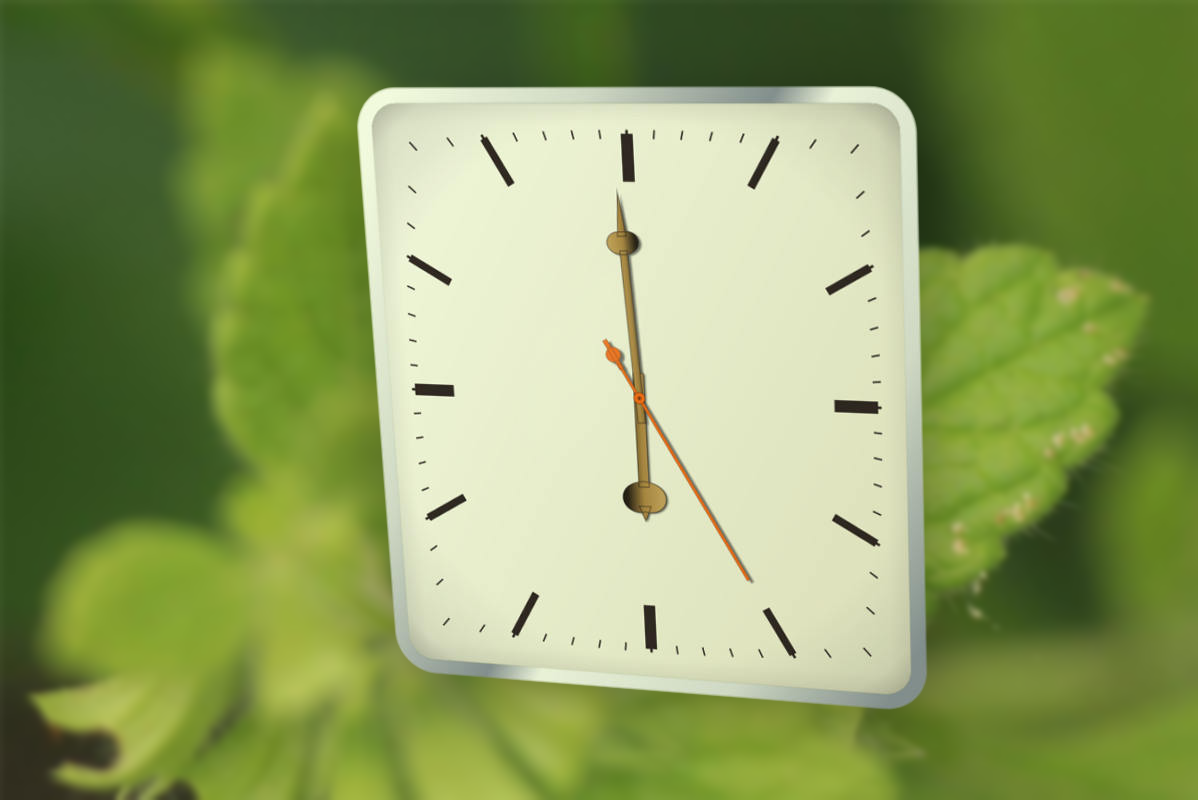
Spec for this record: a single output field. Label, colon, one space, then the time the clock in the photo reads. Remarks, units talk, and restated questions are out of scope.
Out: 5:59:25
